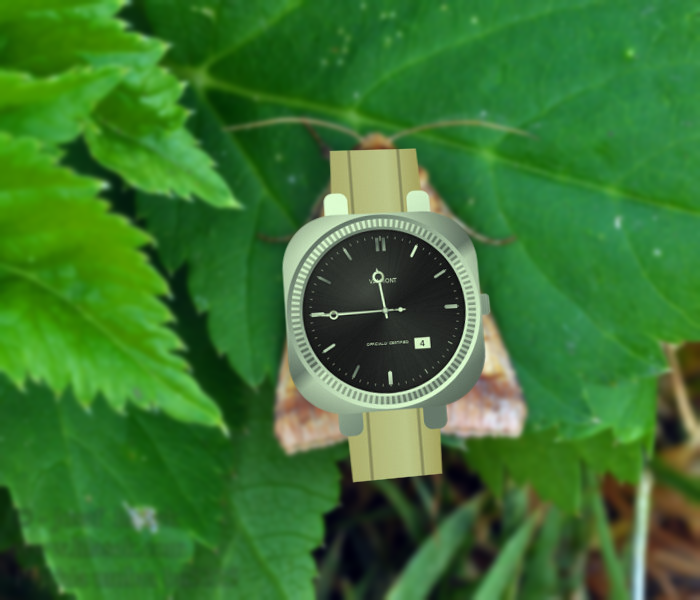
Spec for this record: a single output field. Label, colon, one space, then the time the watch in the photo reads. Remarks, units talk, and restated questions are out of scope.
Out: 11:44:45
